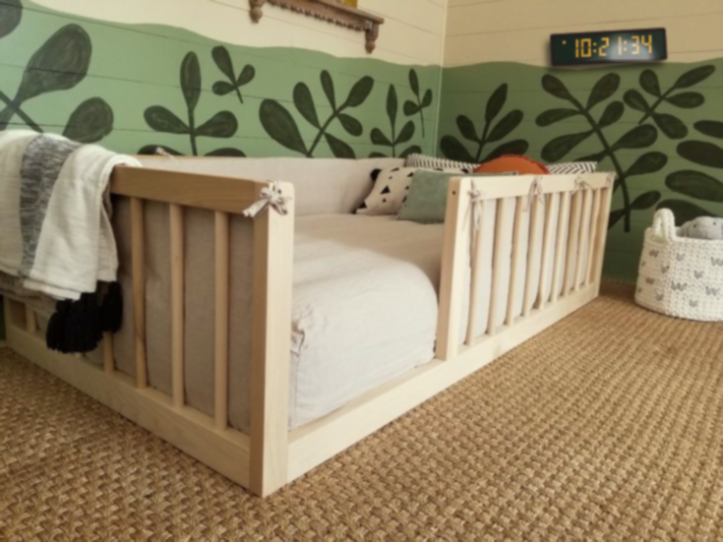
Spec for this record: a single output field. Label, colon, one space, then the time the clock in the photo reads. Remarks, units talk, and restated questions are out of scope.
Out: 10:21:34
